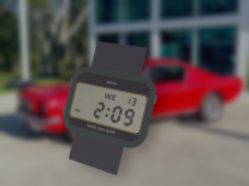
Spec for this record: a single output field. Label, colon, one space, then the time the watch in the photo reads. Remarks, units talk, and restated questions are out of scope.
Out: 2:09
